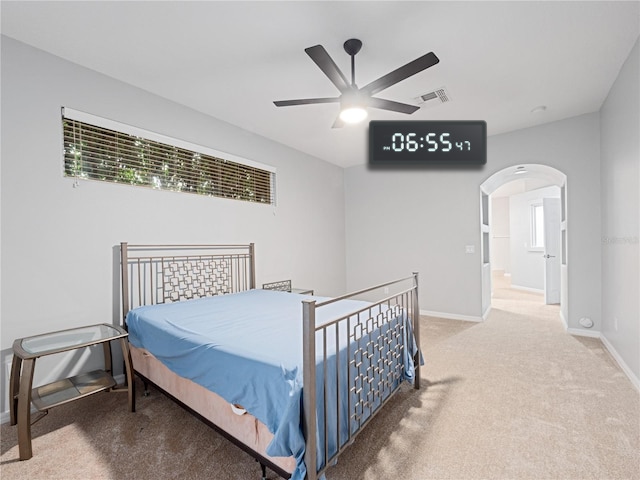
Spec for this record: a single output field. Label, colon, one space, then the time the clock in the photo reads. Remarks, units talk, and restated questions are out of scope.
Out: 6:55:47
